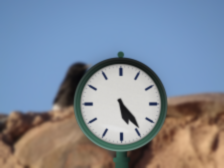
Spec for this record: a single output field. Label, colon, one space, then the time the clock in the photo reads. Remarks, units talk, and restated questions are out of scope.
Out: 5:24
